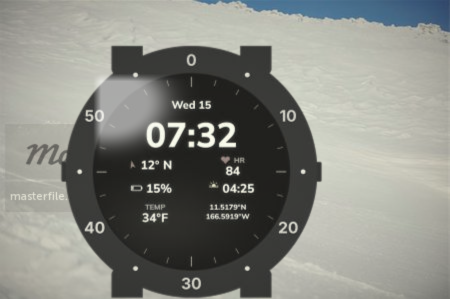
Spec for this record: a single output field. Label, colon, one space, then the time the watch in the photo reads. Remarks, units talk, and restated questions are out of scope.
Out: 7:32
